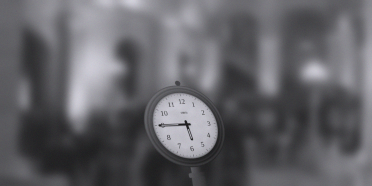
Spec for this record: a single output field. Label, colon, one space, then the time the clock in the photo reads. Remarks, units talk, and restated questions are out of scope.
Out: 5:45
